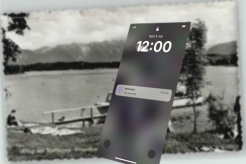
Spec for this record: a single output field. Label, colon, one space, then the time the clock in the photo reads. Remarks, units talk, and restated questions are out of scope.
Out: 12:00
